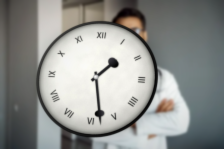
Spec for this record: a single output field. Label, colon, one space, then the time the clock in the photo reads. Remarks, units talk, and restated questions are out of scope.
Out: 1:28
